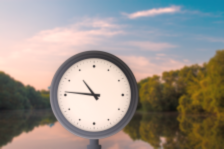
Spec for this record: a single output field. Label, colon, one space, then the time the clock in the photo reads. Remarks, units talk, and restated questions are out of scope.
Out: 10:46
